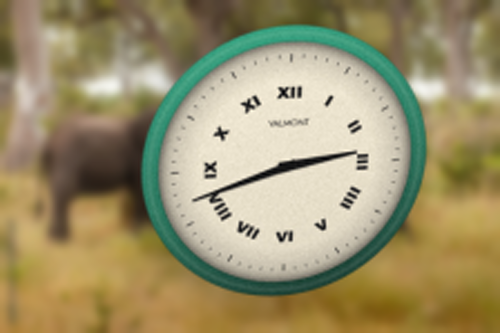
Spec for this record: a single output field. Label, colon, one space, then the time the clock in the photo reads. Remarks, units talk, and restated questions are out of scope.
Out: 2:42
